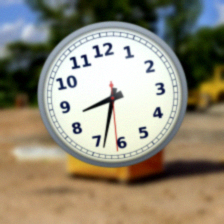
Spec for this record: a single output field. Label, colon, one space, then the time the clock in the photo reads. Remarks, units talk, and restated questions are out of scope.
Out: 8:33:31
